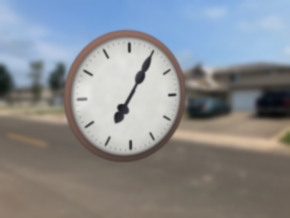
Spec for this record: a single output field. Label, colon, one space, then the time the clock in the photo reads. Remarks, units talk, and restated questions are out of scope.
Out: 7:05
